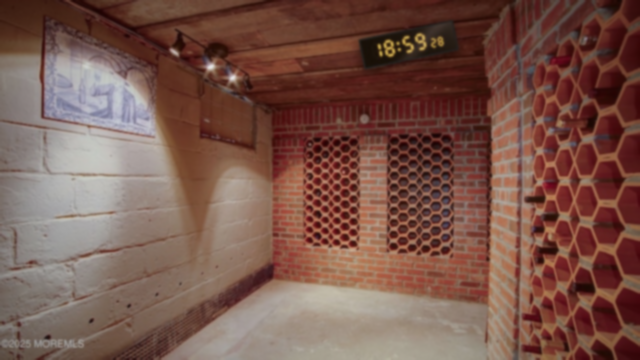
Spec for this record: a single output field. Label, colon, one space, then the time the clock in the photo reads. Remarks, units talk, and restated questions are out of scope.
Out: 18:59
